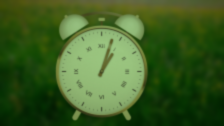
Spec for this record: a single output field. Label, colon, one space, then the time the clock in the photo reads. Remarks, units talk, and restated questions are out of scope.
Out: 1:03
